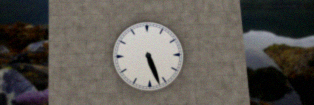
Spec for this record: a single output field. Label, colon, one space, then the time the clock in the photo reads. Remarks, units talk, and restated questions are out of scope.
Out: 5:27
